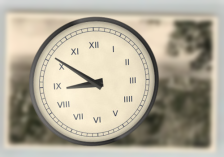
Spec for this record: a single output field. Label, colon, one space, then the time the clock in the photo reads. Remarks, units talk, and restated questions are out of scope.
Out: 8:51
